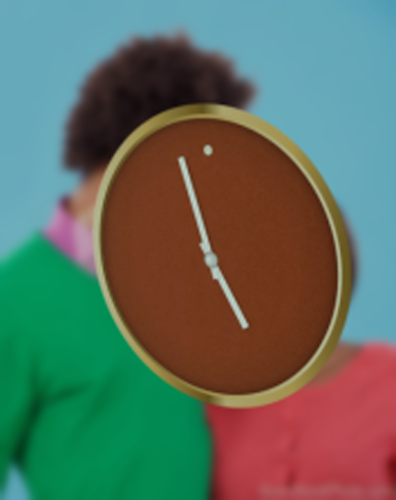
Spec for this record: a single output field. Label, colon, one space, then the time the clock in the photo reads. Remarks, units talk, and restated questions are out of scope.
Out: 4:57
